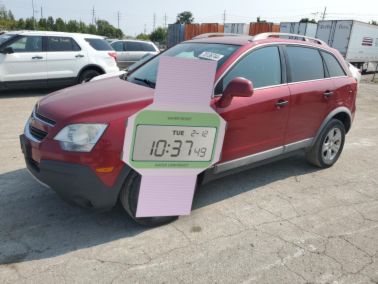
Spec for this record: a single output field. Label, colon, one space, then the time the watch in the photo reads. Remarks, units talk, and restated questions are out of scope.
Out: 10:37:49
